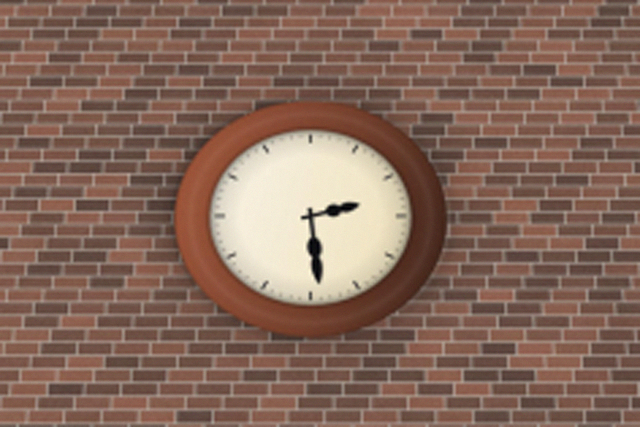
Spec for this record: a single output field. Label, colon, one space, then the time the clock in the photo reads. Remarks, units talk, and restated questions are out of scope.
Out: 2:29
